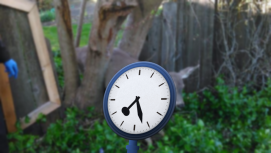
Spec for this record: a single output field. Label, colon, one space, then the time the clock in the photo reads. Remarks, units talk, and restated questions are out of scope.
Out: 7:27
